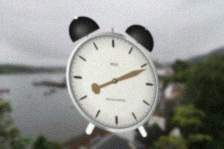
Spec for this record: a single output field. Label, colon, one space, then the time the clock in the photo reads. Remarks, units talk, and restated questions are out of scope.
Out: 8:11
